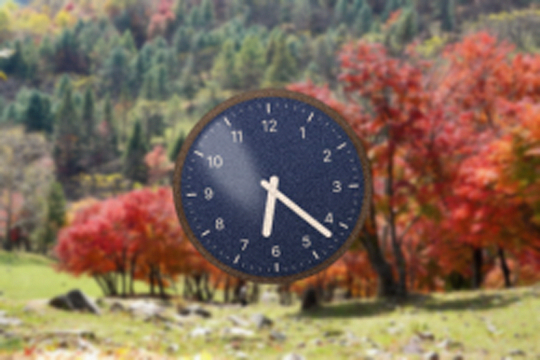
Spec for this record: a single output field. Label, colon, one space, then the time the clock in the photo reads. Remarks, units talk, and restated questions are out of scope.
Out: 6:22
